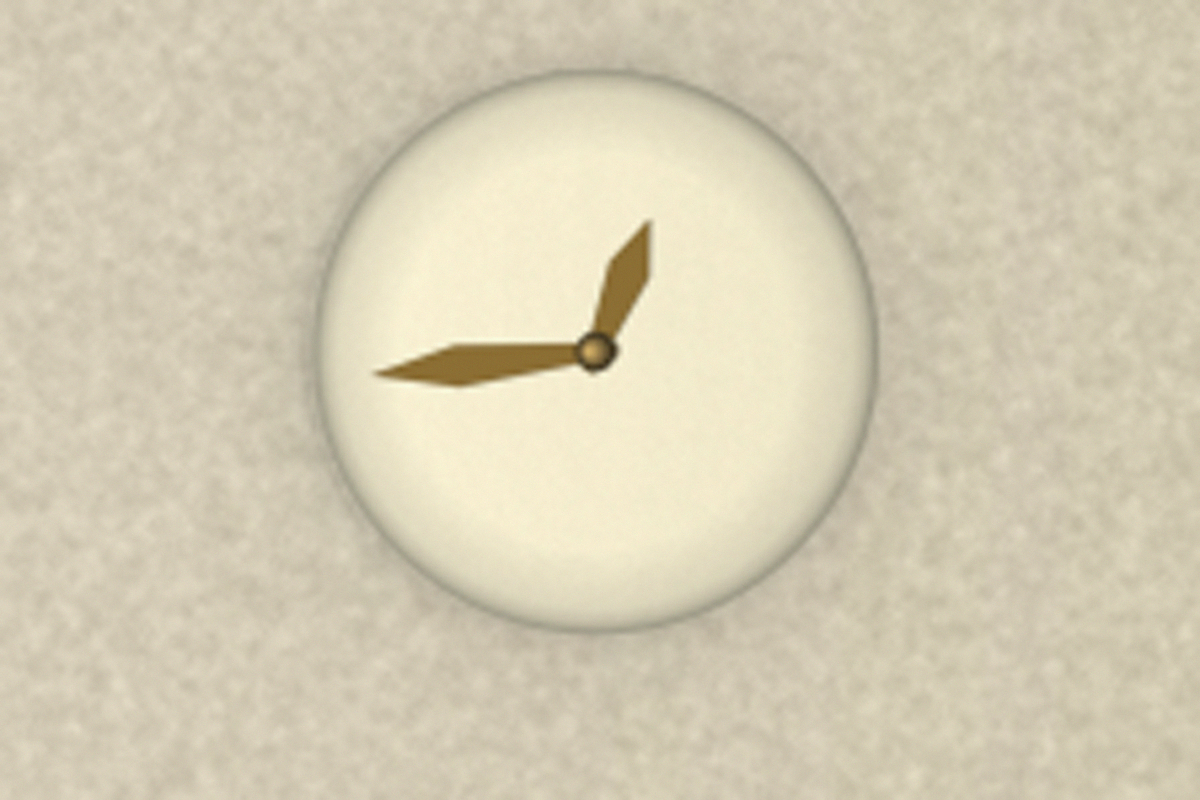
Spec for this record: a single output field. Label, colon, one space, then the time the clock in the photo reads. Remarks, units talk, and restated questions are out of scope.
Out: 12:44
